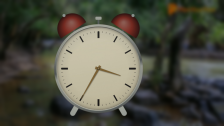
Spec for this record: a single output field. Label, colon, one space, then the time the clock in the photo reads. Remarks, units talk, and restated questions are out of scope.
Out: 3:35
